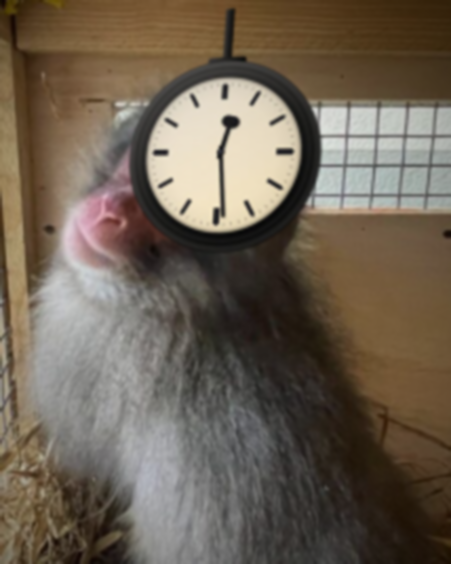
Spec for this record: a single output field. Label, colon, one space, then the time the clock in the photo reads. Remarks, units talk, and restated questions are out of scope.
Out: 12:29
